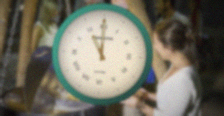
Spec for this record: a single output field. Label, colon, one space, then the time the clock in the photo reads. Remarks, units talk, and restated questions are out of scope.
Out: 11:00
